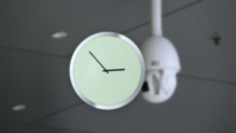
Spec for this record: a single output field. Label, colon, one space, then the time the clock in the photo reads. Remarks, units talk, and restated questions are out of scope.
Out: 2:53
